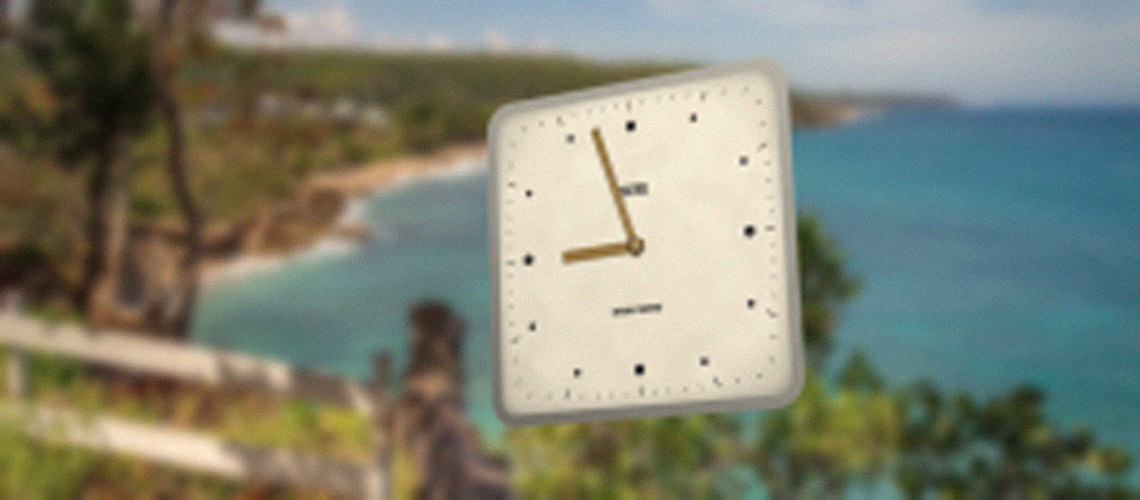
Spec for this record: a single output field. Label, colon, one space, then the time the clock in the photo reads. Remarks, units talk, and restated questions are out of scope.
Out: 8:57
